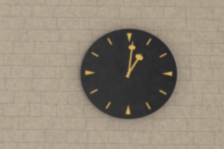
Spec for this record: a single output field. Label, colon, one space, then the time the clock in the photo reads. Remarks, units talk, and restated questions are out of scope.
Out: 1:01
